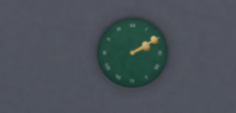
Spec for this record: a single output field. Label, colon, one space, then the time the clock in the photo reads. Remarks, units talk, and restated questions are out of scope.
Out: 2:10
